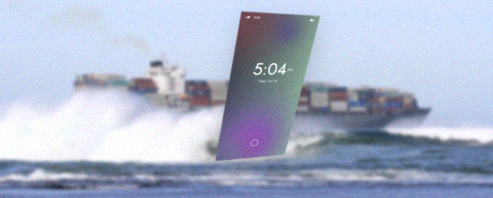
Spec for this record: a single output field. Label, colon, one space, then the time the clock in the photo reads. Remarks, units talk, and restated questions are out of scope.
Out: 5:04
